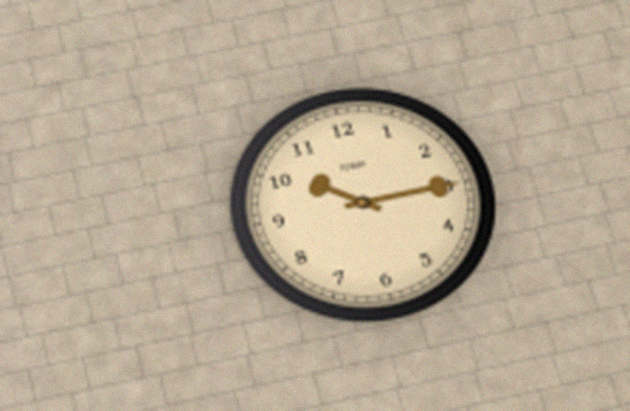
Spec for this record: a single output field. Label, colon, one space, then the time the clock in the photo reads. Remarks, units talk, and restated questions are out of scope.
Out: 10:15
